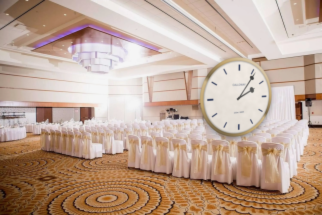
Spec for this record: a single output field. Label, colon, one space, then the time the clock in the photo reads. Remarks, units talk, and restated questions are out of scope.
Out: 2:06
